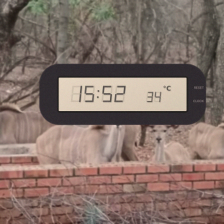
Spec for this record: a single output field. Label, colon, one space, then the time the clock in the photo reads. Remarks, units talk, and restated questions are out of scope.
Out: 15:52
